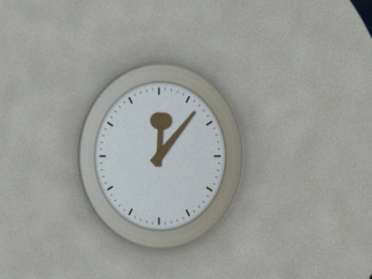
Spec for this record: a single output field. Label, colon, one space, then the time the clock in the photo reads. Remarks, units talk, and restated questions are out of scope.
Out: 12:07
